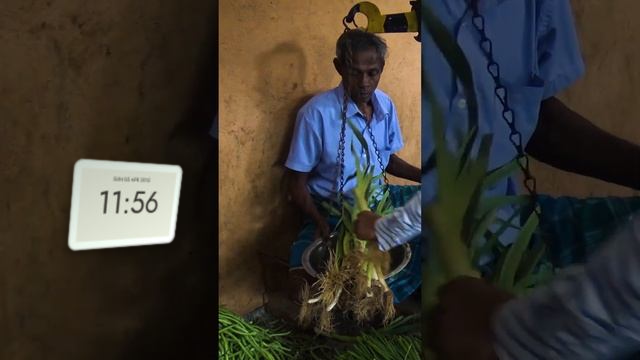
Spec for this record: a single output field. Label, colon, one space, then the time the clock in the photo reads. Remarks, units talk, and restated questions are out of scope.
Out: 11:56
